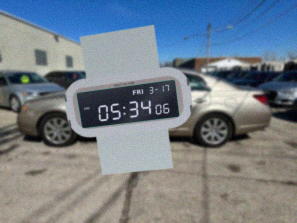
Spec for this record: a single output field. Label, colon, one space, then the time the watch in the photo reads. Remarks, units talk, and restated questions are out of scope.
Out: 5:34:06
